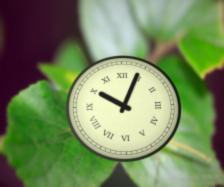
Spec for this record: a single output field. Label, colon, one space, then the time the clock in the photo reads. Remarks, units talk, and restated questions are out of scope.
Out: 10:04
